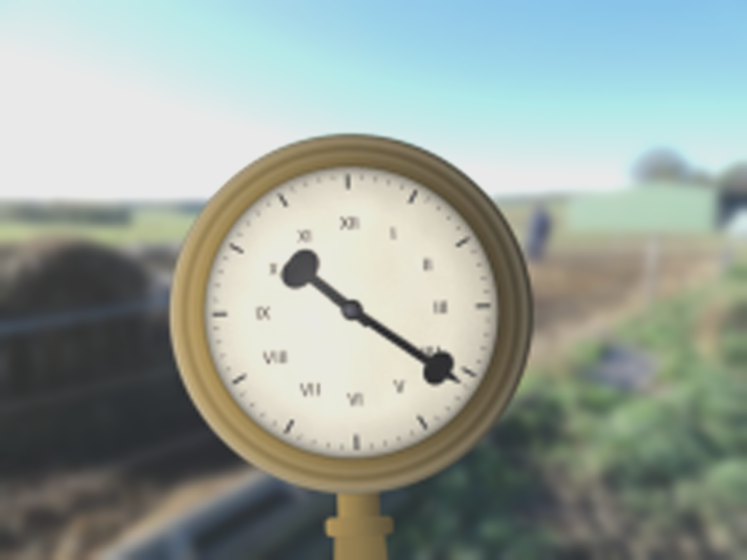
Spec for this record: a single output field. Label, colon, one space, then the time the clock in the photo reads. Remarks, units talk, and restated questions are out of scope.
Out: 10:21
